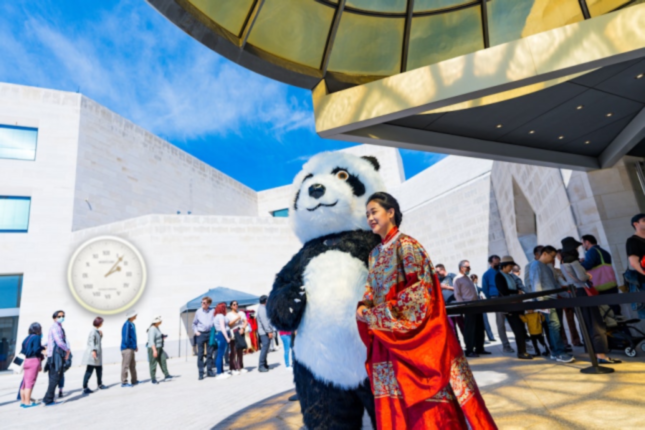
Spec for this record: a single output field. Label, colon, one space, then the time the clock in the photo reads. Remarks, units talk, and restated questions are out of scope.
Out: 2:07
